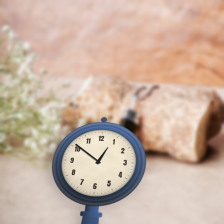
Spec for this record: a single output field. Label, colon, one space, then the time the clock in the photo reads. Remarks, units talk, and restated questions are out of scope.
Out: 12:51
